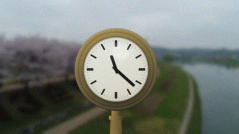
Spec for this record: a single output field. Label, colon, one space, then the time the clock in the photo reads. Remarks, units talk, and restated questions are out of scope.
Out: 11:22
